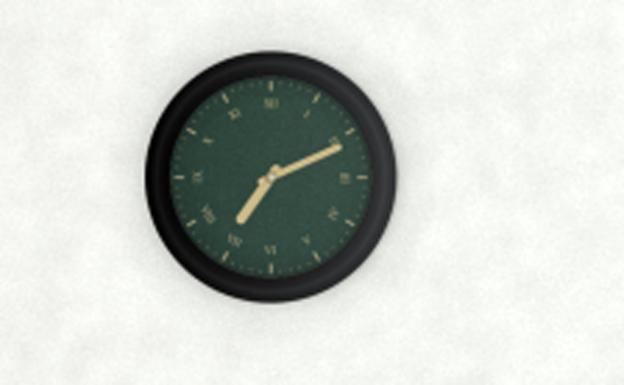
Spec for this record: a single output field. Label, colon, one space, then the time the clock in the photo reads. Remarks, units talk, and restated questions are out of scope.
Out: 7:11
